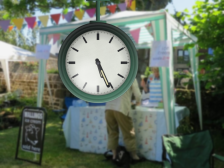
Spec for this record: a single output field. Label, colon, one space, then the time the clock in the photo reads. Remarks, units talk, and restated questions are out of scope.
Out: 5:26
